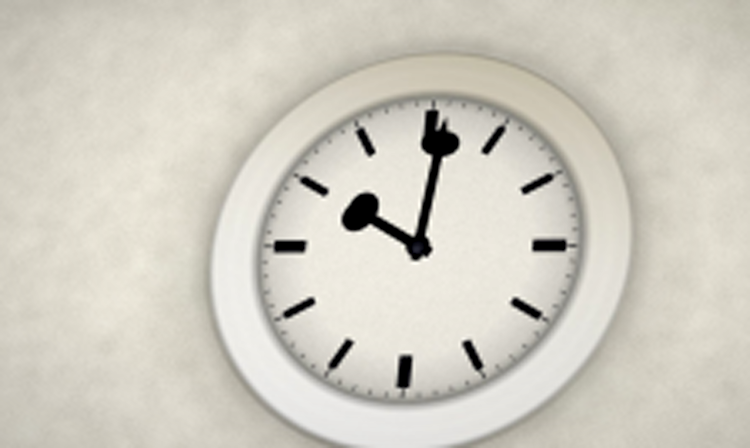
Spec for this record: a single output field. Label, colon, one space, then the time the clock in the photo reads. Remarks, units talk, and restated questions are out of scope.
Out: 10:01
